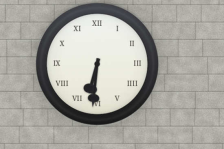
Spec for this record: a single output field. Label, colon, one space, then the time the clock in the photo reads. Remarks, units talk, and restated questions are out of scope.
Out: 6:31
